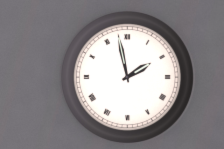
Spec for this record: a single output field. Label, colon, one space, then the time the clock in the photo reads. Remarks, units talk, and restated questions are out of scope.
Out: 1:58
